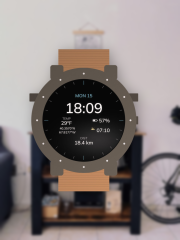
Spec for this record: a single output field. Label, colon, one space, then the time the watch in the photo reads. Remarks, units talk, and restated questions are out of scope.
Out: 18:09
